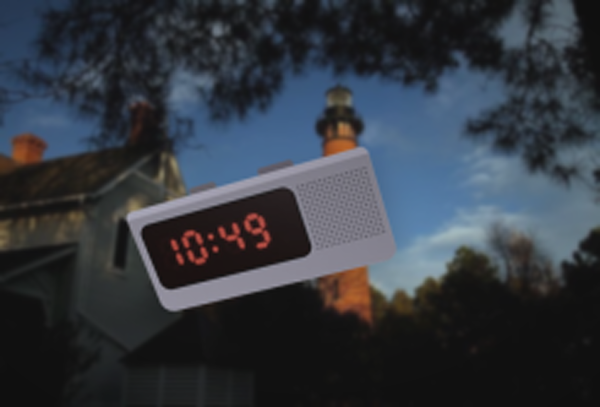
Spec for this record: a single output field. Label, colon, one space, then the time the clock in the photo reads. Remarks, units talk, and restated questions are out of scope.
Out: 10:49
